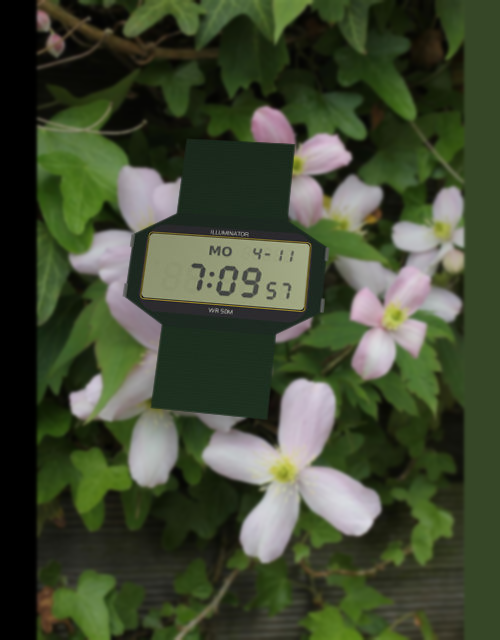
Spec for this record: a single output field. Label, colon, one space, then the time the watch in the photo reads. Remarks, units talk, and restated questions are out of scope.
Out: 7:09:57
